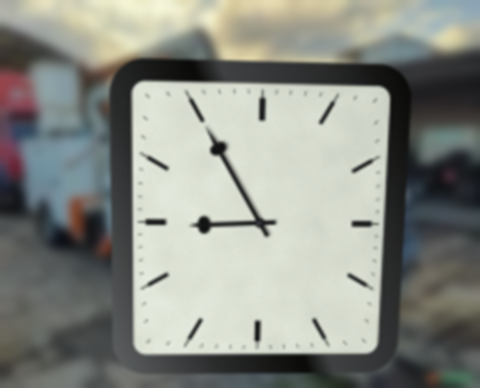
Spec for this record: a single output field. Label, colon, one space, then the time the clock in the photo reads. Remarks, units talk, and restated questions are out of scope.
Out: 8:55
